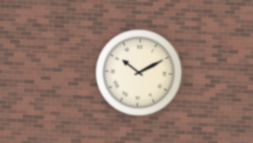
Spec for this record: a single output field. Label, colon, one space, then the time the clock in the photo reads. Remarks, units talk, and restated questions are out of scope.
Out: 10:10
